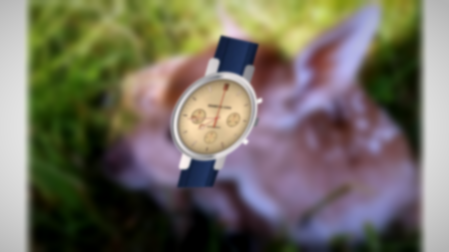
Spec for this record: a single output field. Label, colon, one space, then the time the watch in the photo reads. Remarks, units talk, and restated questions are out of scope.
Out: 7:44
